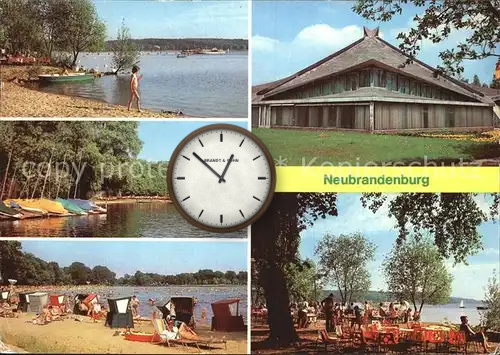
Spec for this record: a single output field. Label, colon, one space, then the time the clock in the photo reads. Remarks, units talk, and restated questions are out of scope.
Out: 12:52
